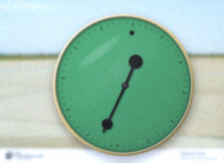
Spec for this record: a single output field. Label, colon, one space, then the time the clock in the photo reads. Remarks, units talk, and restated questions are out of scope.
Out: 12:33
